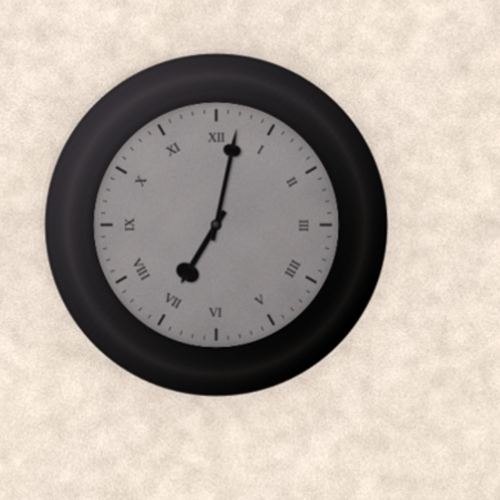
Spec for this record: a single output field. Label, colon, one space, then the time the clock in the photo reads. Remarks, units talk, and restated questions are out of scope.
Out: 7:02
